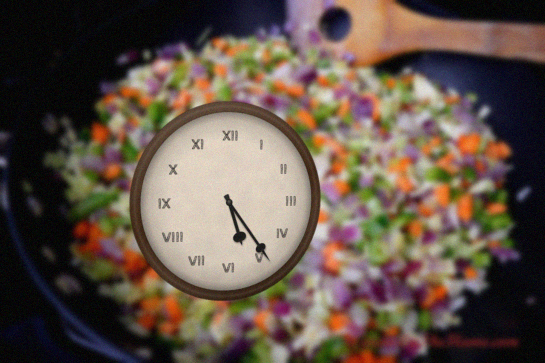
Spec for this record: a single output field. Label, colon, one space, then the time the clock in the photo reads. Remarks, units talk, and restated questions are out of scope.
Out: 5:24
